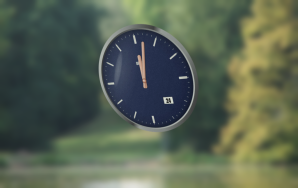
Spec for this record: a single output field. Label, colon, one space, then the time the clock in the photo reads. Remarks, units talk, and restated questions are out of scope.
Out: 12:02
